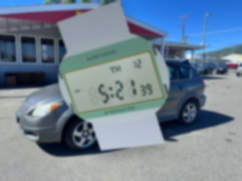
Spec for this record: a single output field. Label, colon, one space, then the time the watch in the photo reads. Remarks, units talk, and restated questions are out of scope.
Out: 5:21
